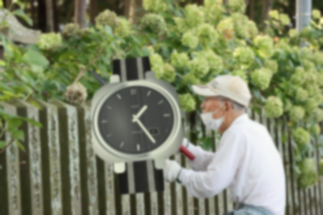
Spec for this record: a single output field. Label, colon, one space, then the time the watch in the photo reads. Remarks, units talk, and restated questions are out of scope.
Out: 1:25
